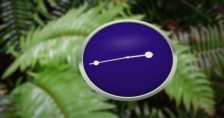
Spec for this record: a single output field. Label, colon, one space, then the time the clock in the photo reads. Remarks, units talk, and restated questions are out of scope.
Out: 2:43
